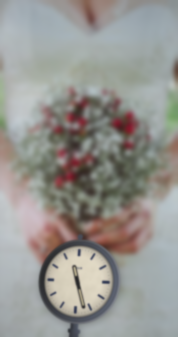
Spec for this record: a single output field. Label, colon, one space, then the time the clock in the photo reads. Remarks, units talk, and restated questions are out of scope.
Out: 11:27
